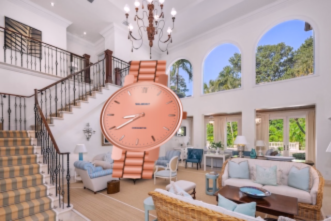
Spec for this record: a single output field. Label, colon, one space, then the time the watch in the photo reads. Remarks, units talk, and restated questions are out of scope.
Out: 8:39
